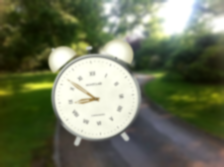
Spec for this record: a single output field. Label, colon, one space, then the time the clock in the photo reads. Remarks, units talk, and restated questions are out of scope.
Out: 8:52
